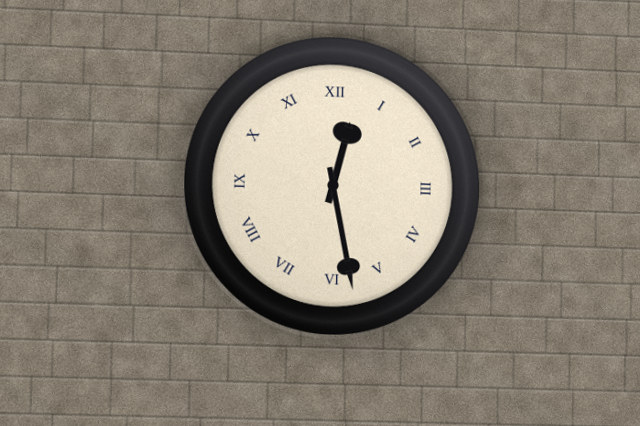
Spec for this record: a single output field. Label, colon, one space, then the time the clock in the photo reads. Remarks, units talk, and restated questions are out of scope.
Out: 12:28
